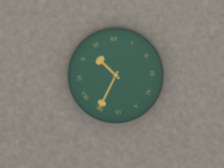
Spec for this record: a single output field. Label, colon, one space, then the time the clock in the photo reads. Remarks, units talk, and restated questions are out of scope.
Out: 10:35
